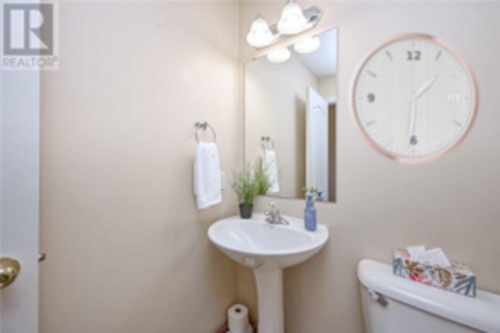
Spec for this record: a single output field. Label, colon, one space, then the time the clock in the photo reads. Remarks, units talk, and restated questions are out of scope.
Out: 1:31
